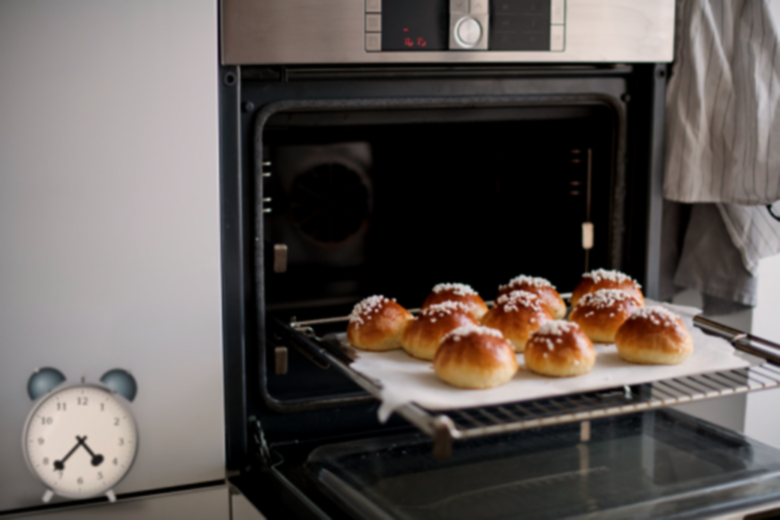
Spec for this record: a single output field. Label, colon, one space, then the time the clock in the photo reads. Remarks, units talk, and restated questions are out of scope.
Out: 4:37
